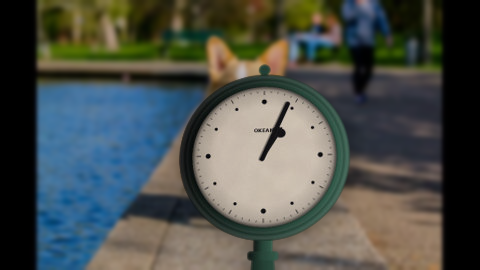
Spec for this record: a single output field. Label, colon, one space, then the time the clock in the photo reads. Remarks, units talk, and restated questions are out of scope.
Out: 1:04
